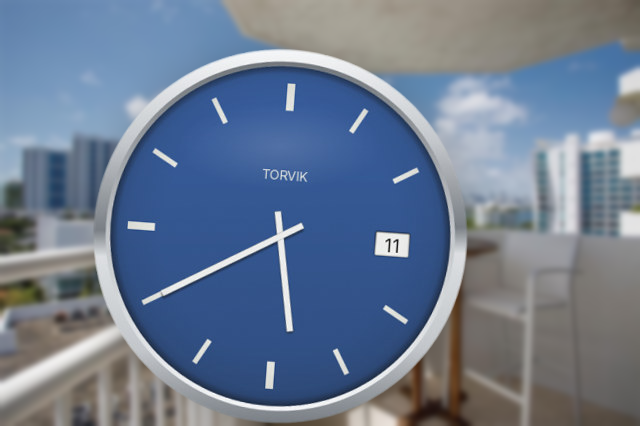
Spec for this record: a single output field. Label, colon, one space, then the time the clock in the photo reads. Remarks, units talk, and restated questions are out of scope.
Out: 5:40
